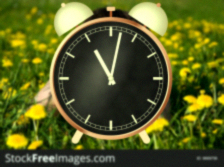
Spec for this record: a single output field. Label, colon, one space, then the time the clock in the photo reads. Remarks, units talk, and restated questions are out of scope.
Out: 11:02
